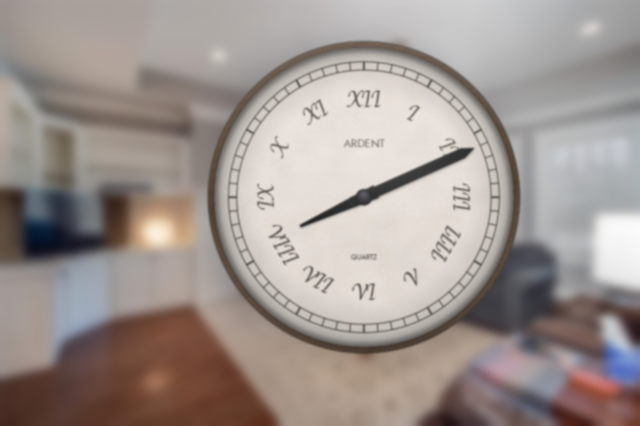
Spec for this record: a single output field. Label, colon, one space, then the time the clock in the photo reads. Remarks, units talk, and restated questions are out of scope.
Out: 8:11
